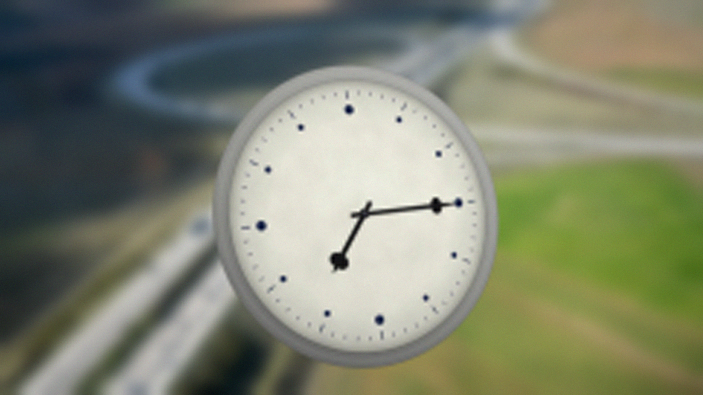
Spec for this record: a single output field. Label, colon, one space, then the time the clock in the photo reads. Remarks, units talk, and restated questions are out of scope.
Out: 7:15
